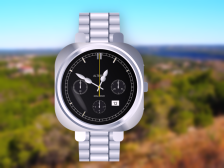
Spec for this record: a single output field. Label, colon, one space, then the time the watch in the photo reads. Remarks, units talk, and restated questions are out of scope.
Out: 12:50
